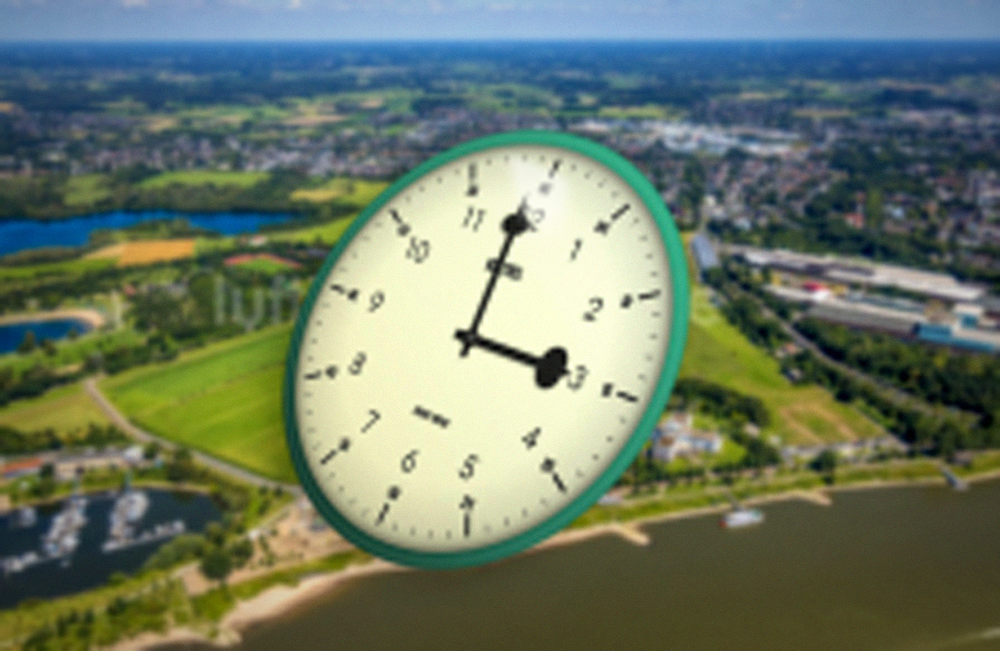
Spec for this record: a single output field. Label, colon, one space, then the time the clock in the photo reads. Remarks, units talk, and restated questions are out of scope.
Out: 2:59
